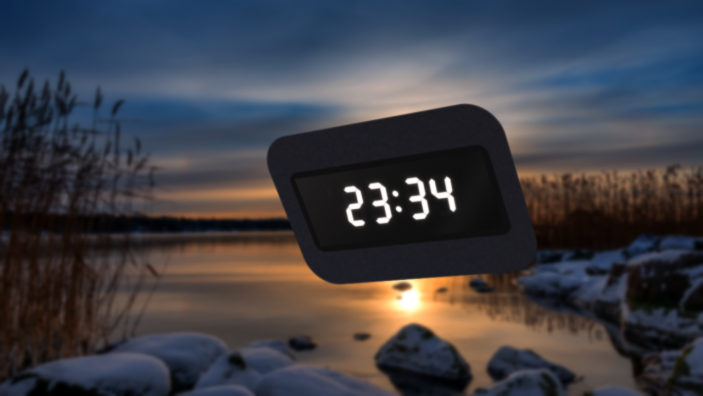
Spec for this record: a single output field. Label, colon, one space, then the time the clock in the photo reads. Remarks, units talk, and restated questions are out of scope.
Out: 23:34
